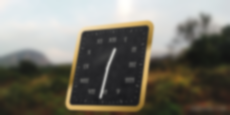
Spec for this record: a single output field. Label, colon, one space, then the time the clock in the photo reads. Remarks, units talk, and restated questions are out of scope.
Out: 12:31
